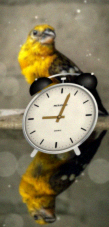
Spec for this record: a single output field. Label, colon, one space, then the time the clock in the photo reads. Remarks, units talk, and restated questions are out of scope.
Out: 9:03
